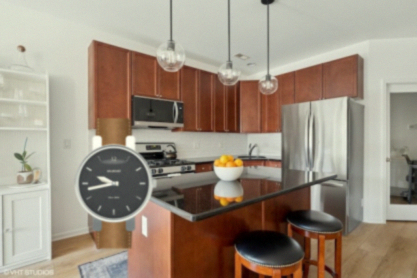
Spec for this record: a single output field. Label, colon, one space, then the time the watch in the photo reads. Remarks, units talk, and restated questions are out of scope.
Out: 9:43
